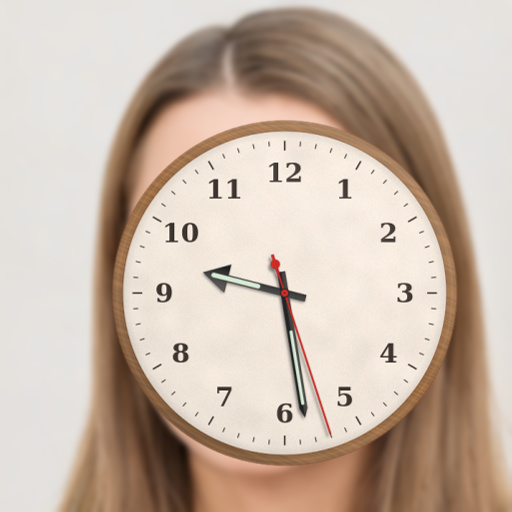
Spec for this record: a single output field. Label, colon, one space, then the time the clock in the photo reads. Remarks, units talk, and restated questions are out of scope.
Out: 9:28:27
